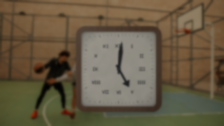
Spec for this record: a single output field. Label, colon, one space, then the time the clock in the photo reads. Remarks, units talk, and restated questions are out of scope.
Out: 5:01
